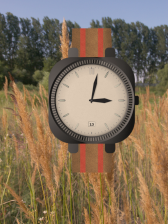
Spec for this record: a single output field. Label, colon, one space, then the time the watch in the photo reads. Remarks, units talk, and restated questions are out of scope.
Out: 3:02
